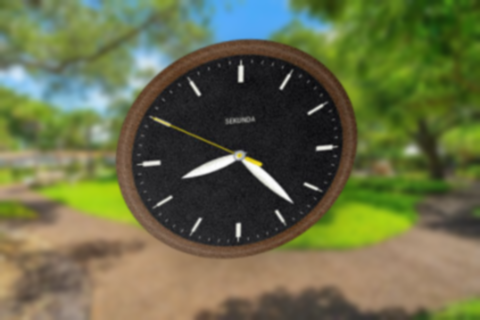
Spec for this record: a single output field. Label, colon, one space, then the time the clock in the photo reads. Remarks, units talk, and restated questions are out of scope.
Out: 8:22:50
